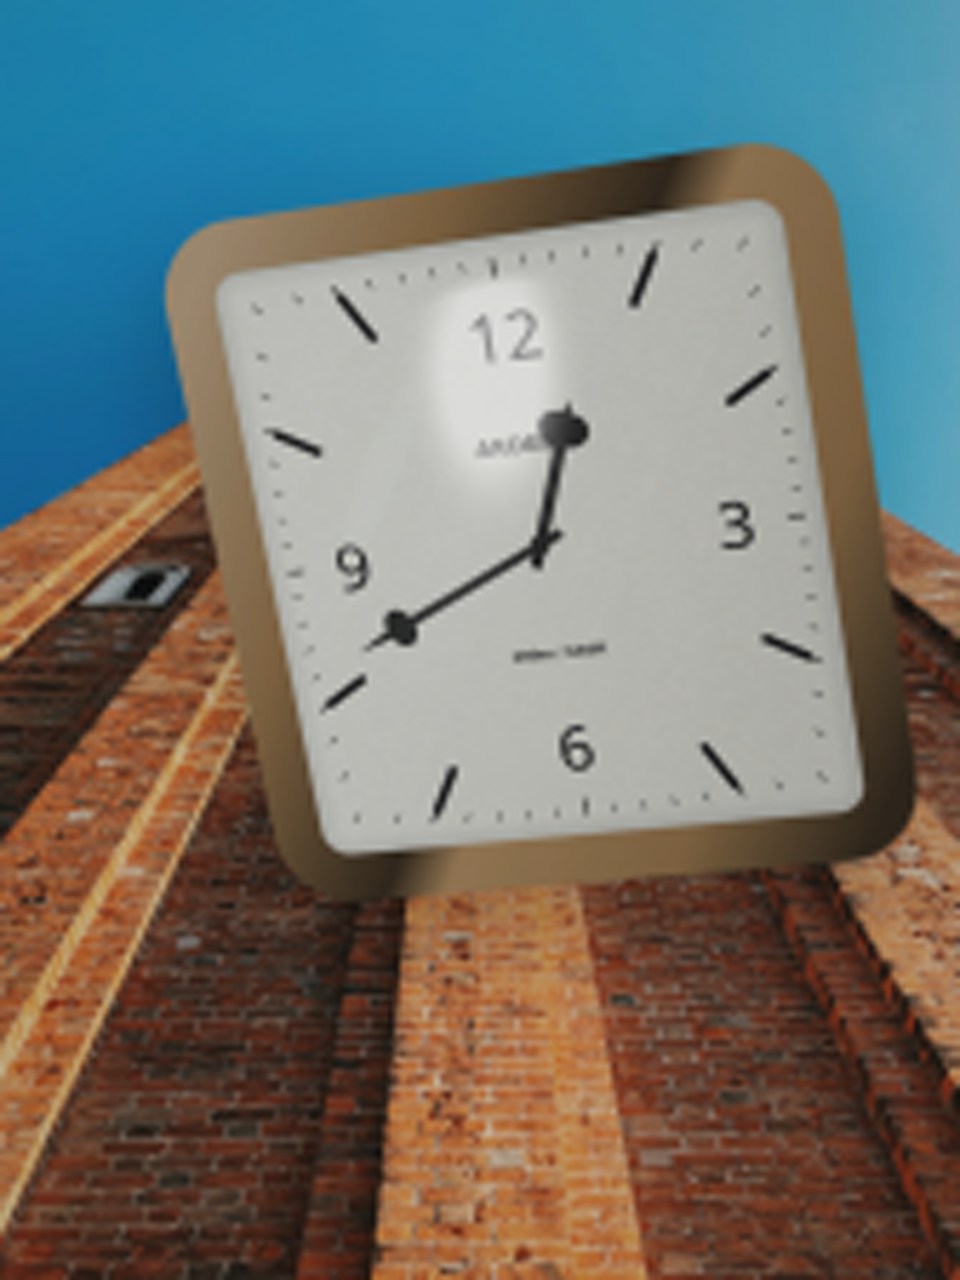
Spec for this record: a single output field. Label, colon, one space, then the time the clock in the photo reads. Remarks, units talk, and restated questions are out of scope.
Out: 12:41
